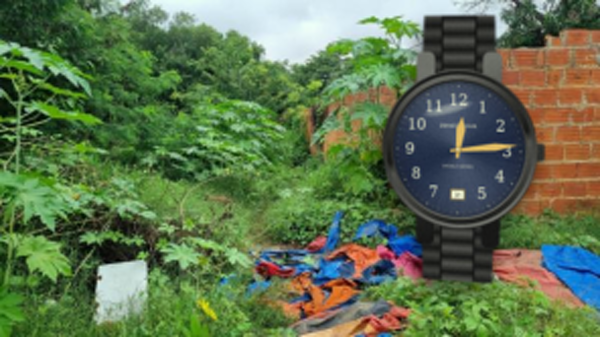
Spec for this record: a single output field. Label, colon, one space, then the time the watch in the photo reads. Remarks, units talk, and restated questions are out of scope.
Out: 12:14
